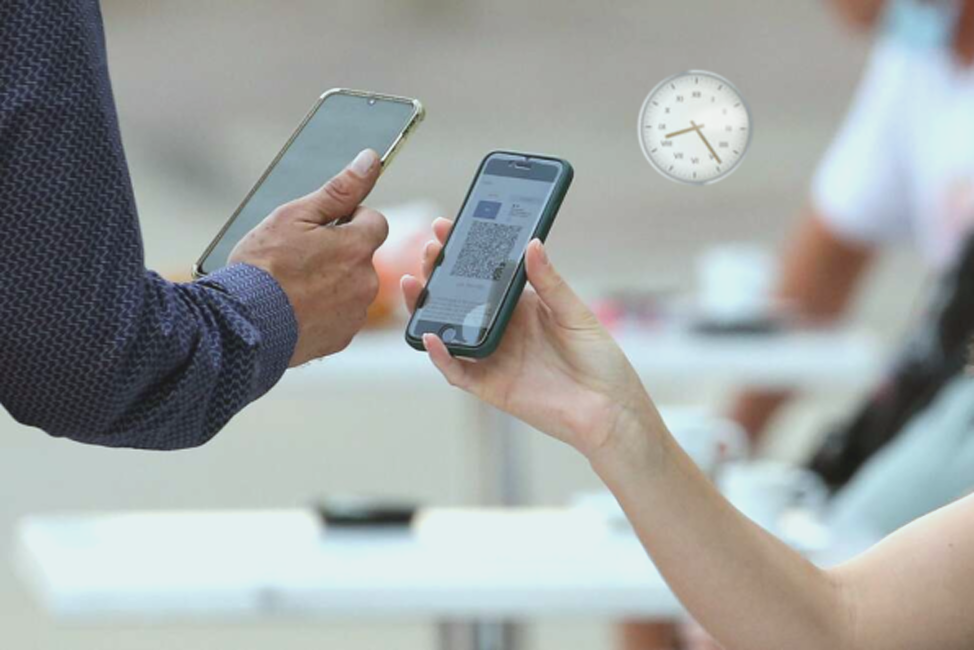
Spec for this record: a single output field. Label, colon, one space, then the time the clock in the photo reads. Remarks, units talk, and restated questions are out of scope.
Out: 8:24
